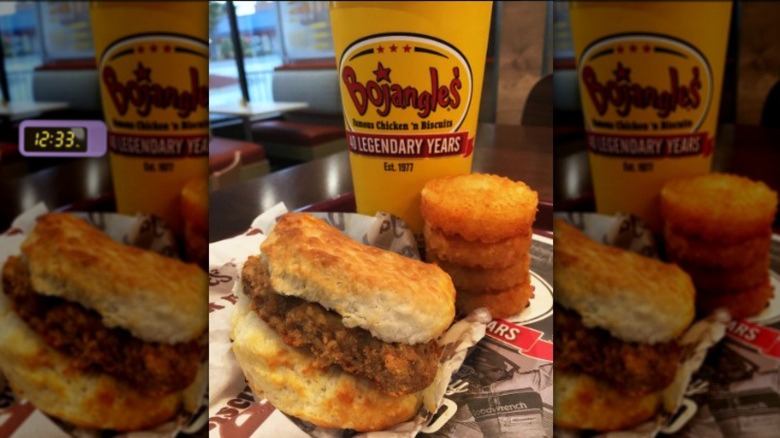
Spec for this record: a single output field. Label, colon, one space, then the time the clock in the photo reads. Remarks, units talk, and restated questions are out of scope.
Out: 12:33
